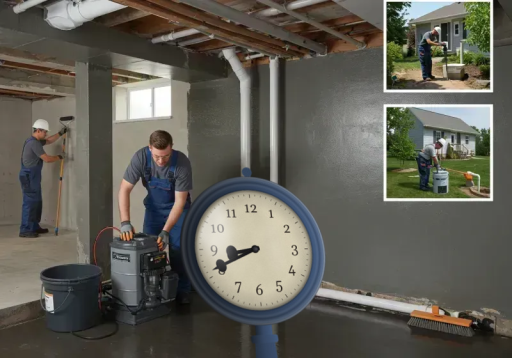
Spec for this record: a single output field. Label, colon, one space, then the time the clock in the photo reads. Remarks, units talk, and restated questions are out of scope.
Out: 8:41
